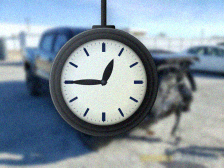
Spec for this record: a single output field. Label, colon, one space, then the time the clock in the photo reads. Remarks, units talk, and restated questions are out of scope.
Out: 12:45
